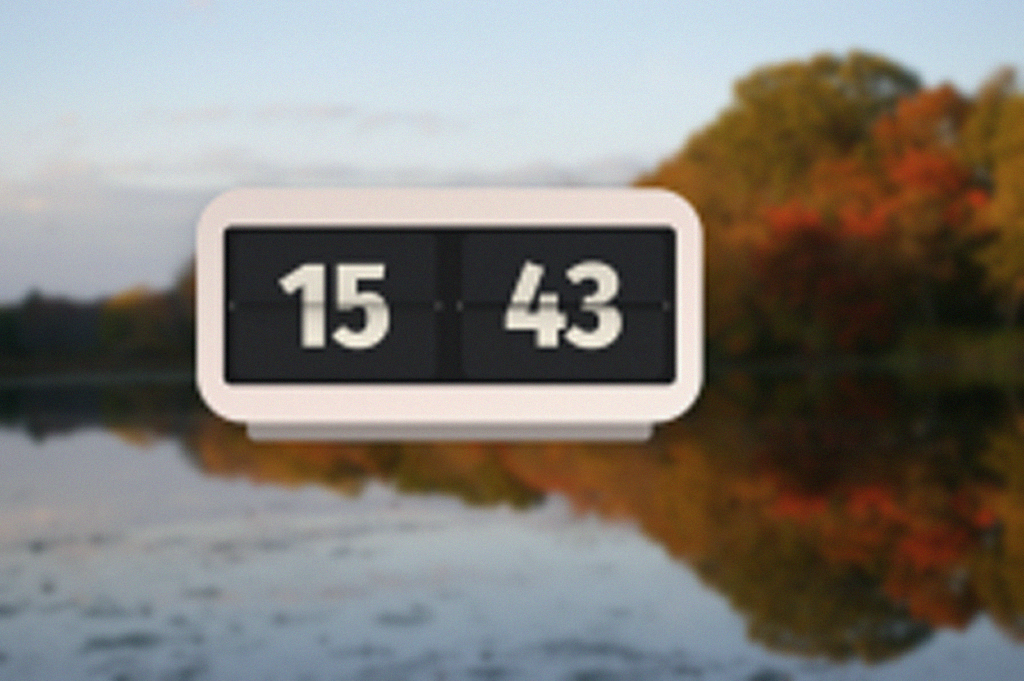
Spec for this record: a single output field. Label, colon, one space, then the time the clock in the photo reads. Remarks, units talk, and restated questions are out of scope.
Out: 15:43
